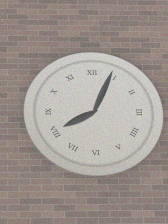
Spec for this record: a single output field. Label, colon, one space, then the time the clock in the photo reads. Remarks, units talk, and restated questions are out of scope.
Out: 8:04
